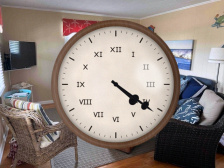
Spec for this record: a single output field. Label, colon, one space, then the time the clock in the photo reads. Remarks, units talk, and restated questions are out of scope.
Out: 4:21
